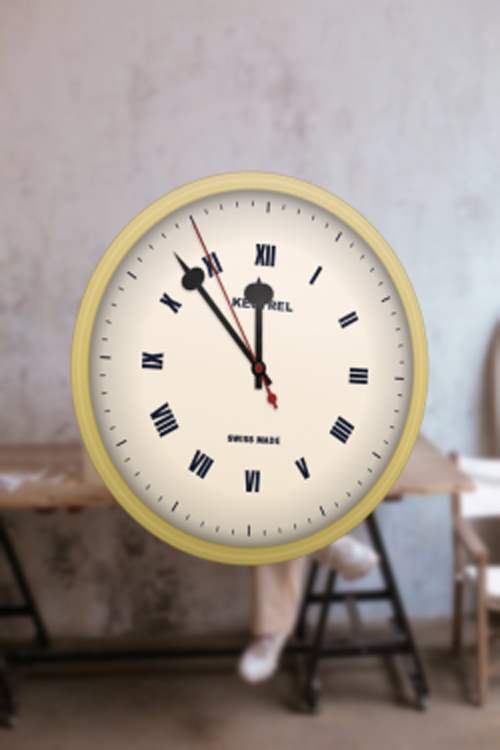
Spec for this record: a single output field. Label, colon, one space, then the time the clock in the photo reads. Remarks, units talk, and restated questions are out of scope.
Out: 11:52:55
